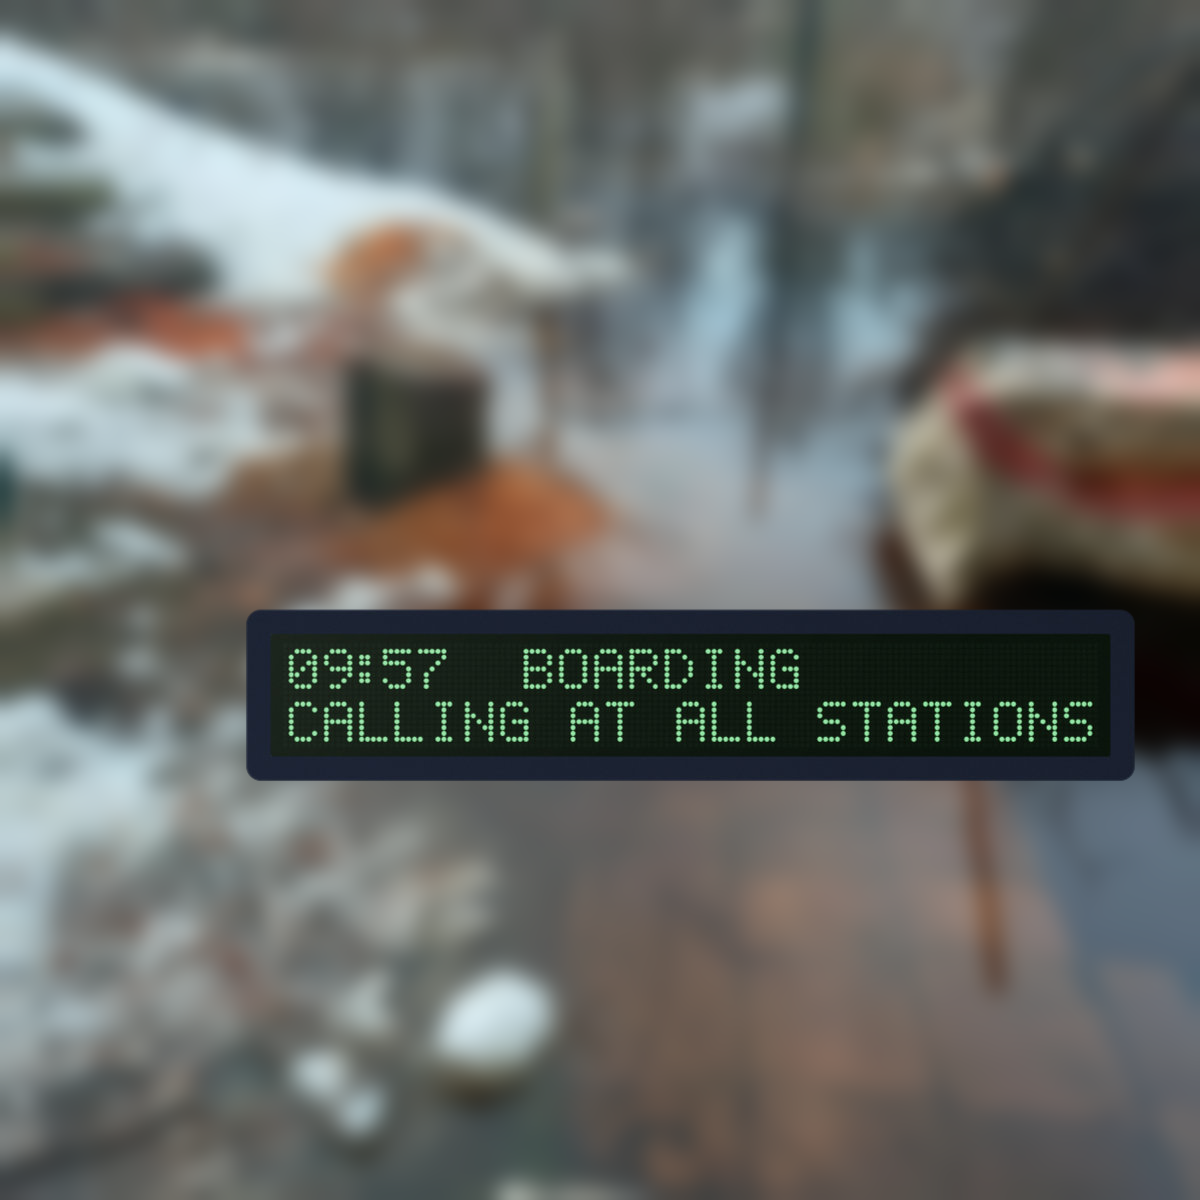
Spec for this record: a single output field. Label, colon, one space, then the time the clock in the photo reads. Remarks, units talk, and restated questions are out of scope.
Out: 9:57
